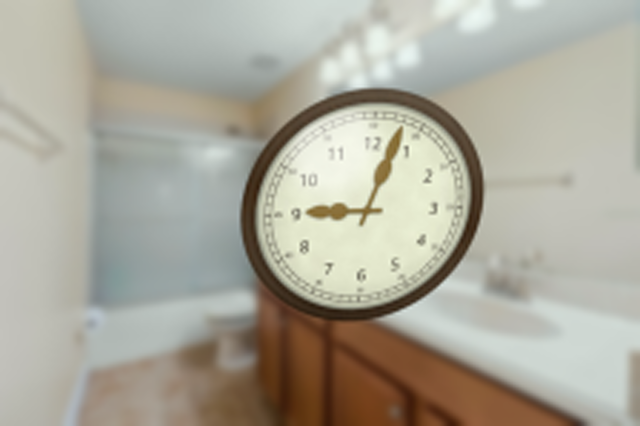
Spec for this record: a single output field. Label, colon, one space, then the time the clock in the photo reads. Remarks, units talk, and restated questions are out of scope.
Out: 9:03
